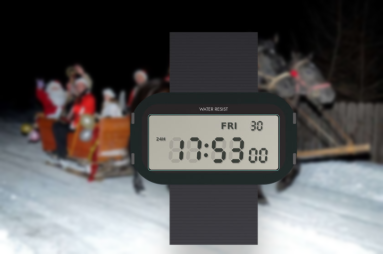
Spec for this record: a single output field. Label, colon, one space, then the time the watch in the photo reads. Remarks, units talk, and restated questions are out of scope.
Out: 17:53:00
